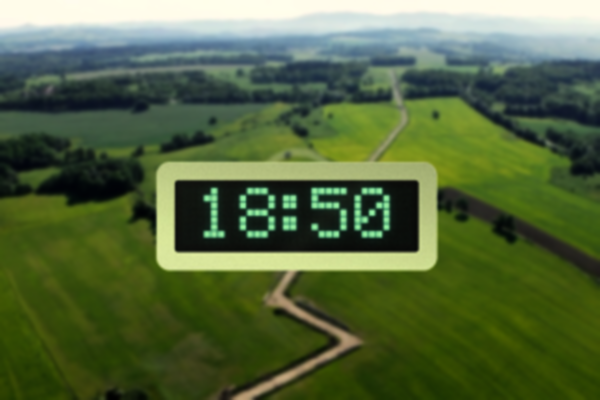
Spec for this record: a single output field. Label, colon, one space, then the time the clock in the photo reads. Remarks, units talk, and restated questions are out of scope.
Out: 18:50
